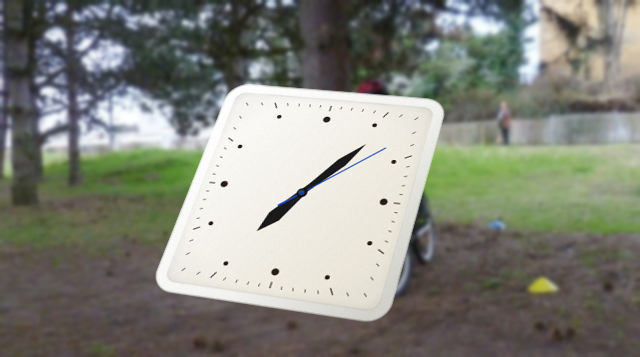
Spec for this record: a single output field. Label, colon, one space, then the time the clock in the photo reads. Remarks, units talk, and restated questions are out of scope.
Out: 7:06:08
